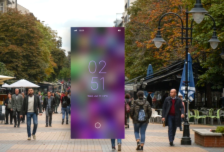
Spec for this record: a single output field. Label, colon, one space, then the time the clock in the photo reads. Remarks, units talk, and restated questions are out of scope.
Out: 2:51
